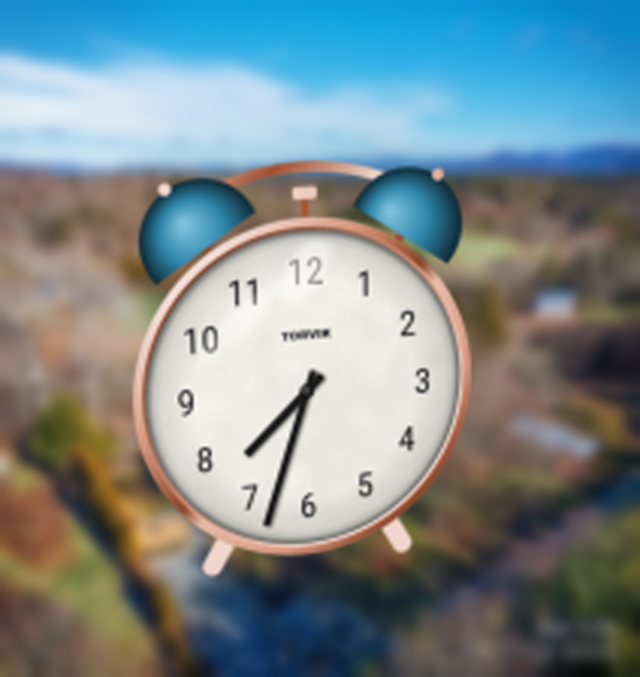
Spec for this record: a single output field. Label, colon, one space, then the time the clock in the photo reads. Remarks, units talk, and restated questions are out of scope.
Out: 7:33
